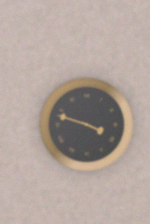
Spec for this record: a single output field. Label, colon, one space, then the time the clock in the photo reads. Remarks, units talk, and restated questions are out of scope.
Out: 3:48
